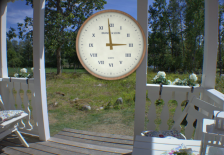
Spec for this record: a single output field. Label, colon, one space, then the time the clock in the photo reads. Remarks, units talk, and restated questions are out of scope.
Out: 2:59
